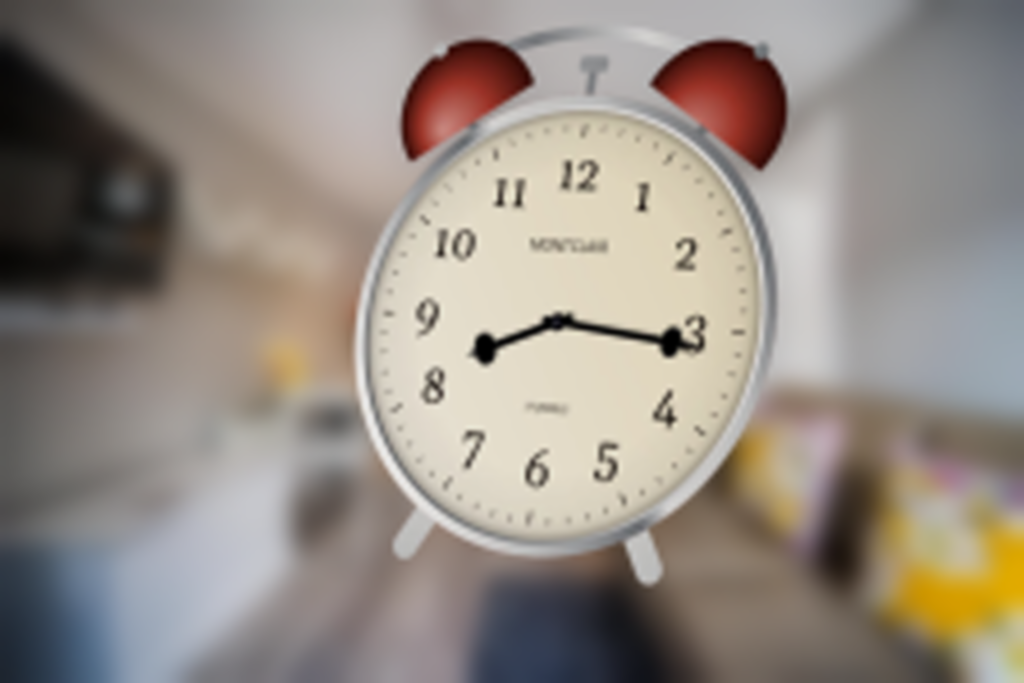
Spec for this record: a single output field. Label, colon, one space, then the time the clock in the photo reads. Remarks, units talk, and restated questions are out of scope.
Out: 8:16
